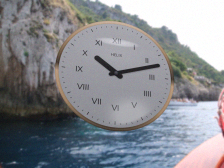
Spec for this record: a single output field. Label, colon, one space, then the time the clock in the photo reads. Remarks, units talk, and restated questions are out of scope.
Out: 10:12
